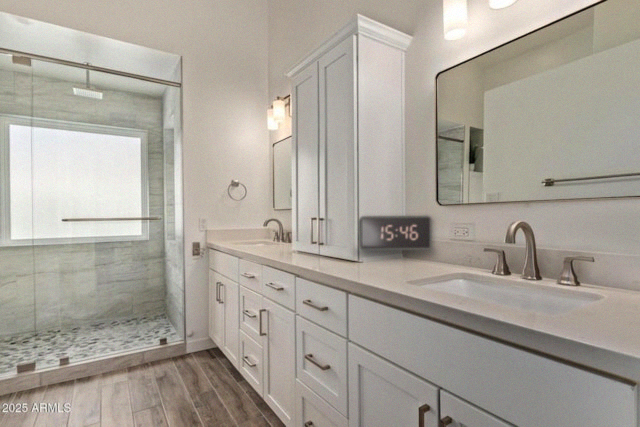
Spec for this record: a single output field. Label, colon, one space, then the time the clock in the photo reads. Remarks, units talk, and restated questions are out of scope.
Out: 15:46
